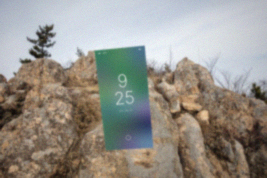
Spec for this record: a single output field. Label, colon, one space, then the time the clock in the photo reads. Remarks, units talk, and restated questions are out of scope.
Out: 9:25
